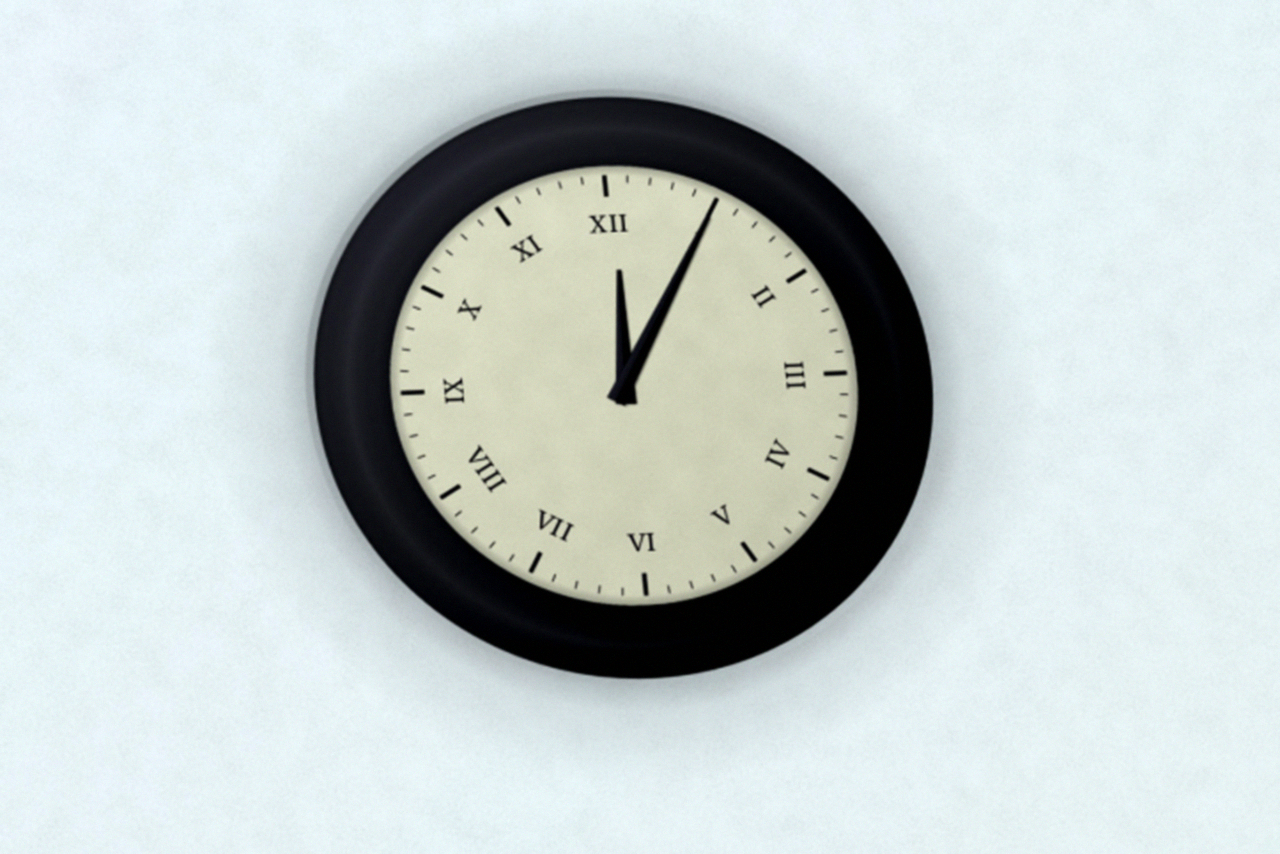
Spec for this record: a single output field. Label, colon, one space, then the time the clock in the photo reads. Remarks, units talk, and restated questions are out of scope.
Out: 12:05
